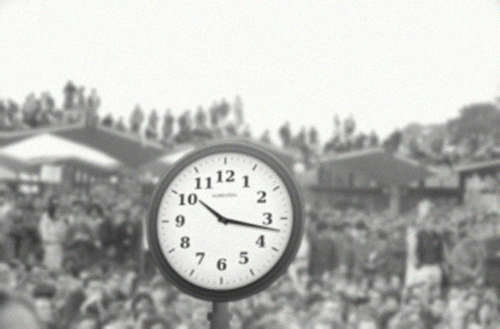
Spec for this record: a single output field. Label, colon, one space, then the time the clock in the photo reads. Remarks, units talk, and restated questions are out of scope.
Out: 10:17
